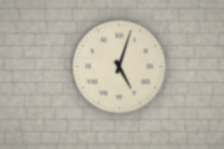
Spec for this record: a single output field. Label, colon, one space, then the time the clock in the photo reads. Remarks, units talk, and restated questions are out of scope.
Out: 5:03
